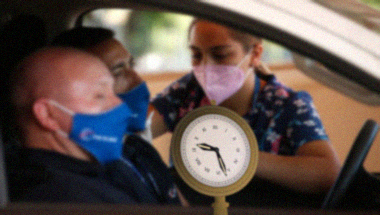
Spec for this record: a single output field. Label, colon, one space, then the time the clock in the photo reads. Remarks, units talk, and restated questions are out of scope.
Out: 9:27
